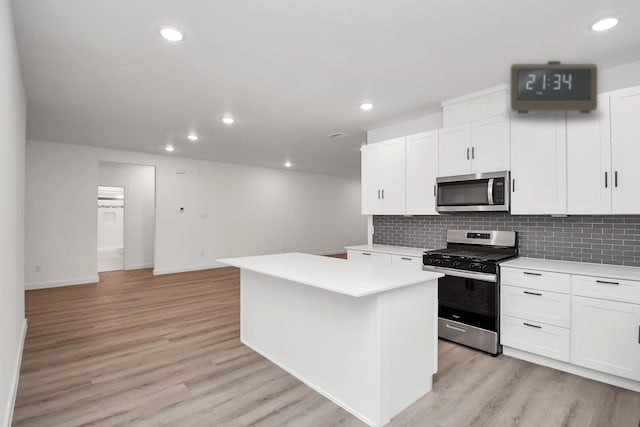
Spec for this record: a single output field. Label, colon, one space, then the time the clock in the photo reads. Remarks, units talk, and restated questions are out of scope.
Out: 21:34
